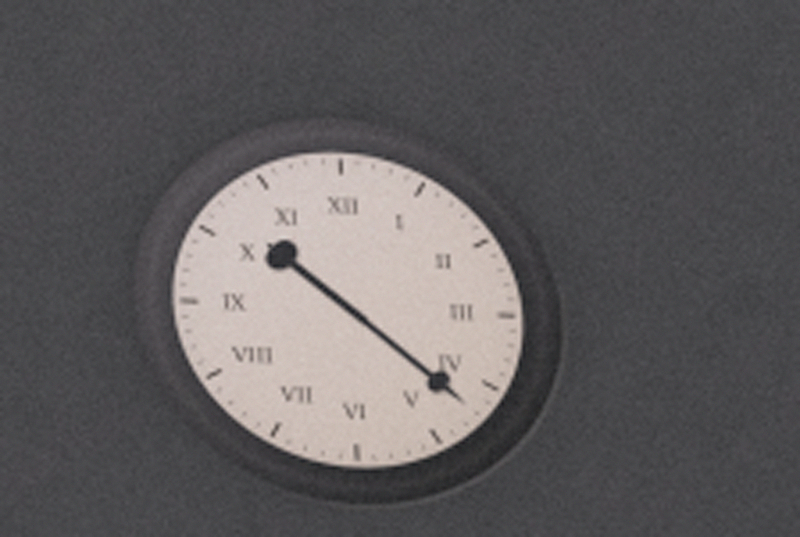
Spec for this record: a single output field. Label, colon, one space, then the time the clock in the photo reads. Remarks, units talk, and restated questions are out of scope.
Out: 10:22
